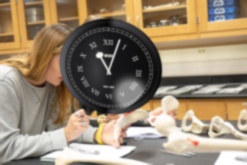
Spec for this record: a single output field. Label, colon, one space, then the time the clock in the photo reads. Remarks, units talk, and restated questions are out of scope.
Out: 11:03
